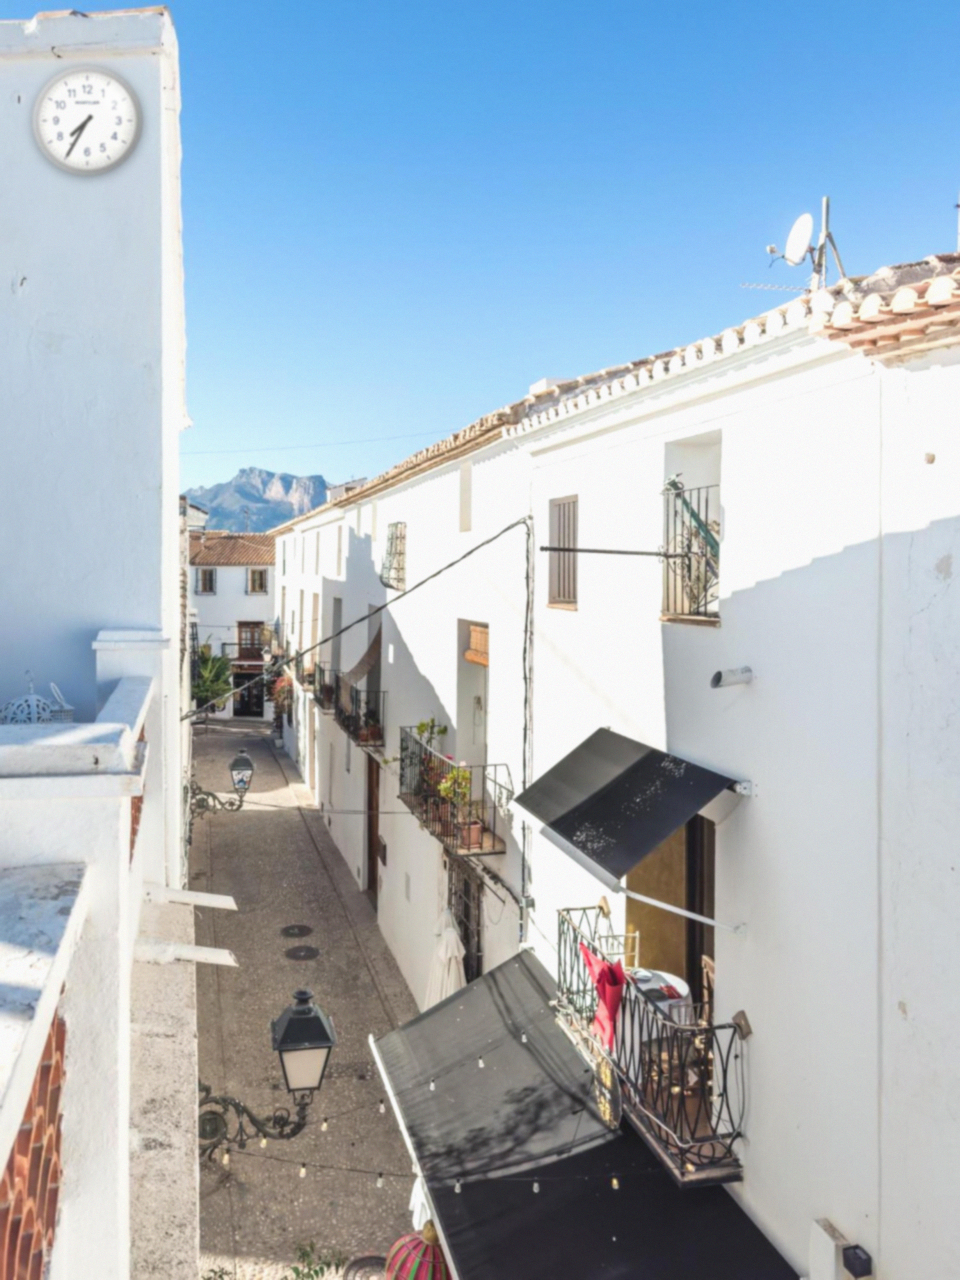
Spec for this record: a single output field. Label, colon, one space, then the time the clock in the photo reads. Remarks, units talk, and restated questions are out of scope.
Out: 7:35
